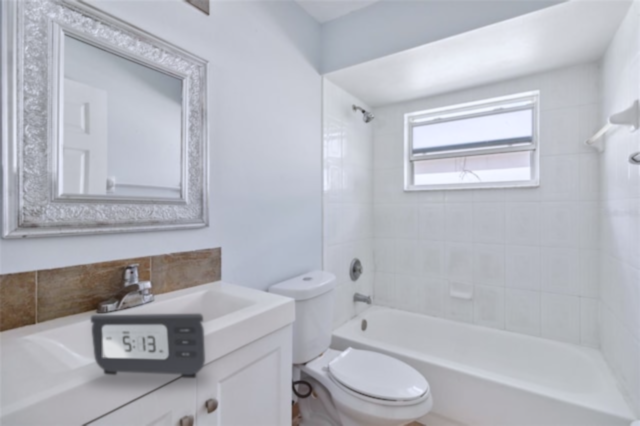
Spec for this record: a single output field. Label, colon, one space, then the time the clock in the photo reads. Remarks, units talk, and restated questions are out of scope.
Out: 5:13
